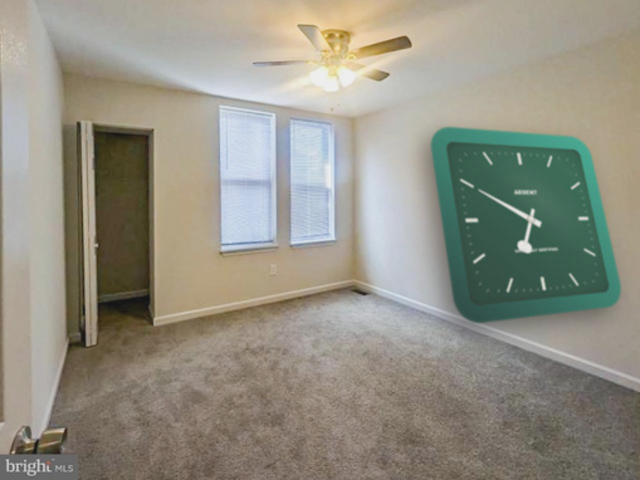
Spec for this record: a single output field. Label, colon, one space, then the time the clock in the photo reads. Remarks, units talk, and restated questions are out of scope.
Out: 6:50
